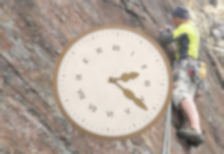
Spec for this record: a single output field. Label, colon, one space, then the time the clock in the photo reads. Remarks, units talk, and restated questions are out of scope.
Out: 2:21
